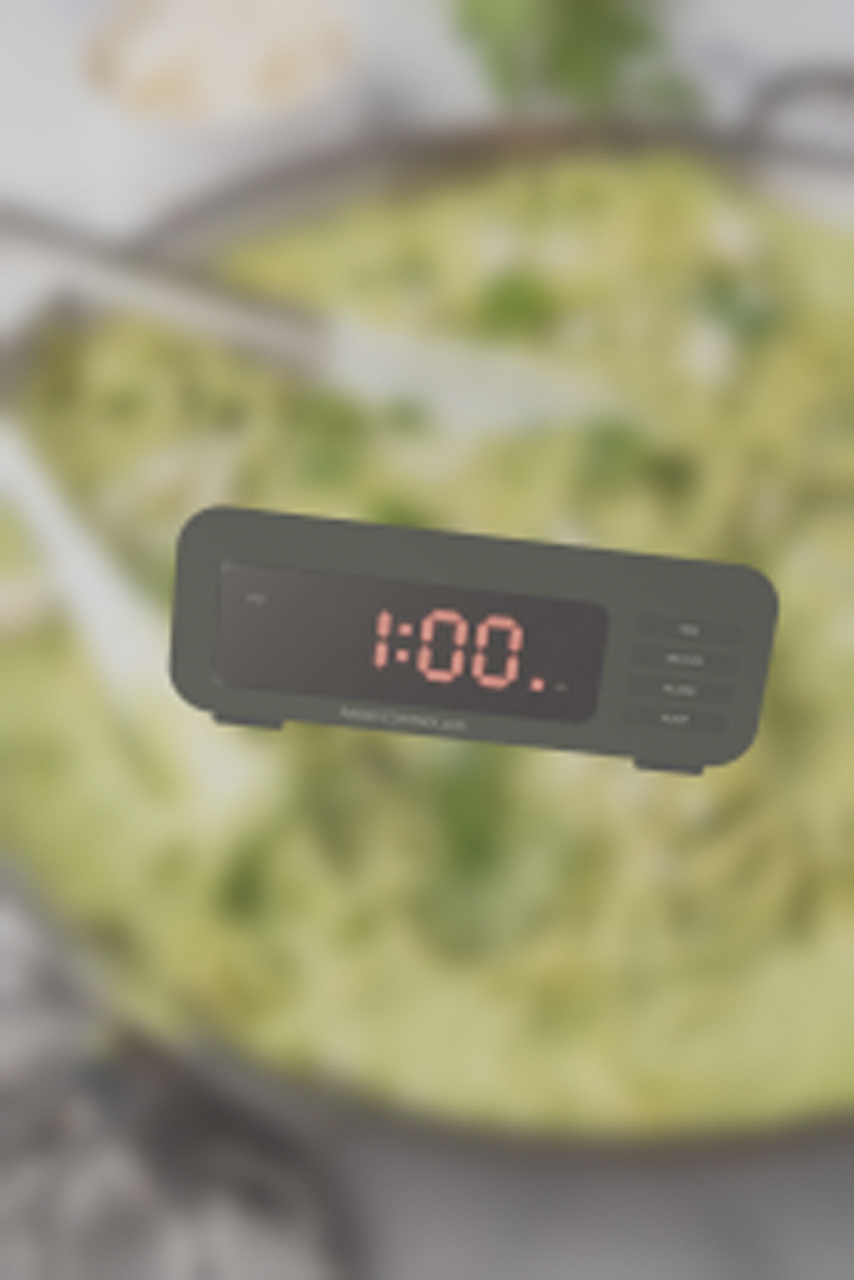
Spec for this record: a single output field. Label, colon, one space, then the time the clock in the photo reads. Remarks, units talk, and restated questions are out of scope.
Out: 1:00
